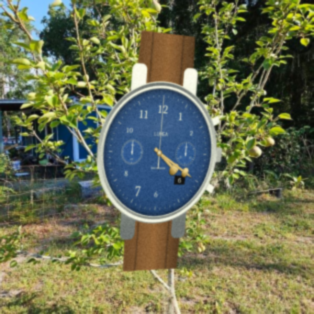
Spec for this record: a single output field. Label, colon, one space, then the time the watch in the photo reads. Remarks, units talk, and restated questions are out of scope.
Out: 4:20
